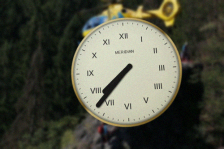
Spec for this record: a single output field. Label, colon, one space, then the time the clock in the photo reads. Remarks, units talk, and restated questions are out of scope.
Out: 7:37
